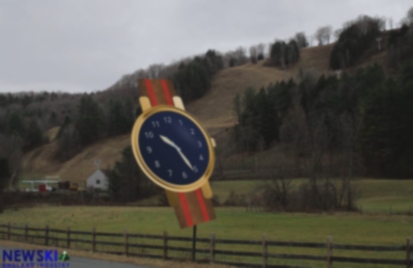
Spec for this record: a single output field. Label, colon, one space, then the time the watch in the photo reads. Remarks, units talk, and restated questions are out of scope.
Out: 10:26
